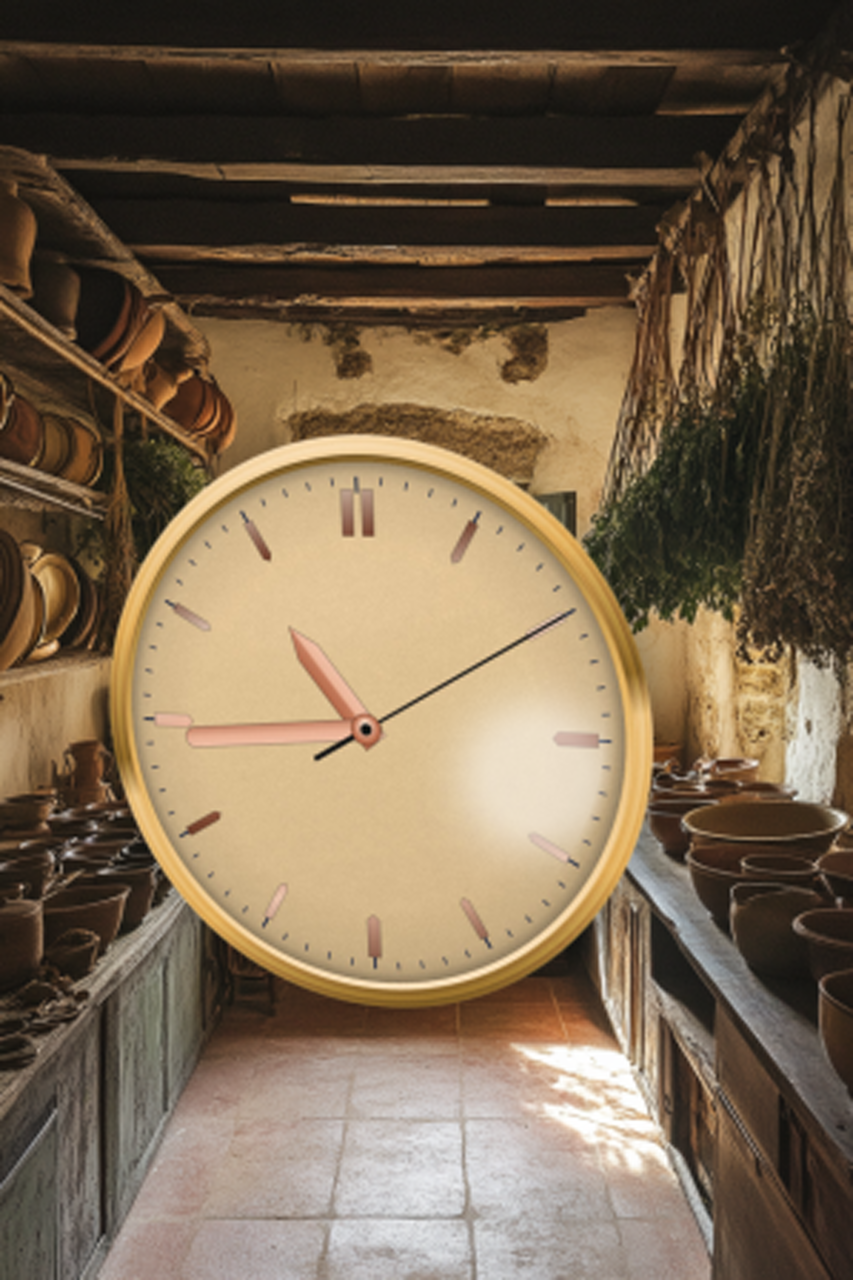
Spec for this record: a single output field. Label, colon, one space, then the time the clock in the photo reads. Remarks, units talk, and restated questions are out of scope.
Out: 10:44:10
